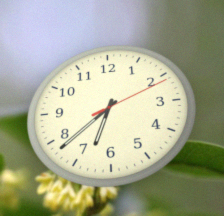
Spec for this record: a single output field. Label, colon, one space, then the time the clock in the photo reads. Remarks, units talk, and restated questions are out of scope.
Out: 6:38:11
